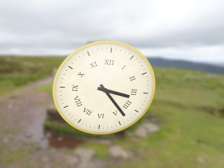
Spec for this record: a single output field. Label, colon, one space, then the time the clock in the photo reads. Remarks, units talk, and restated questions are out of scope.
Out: 3:23
